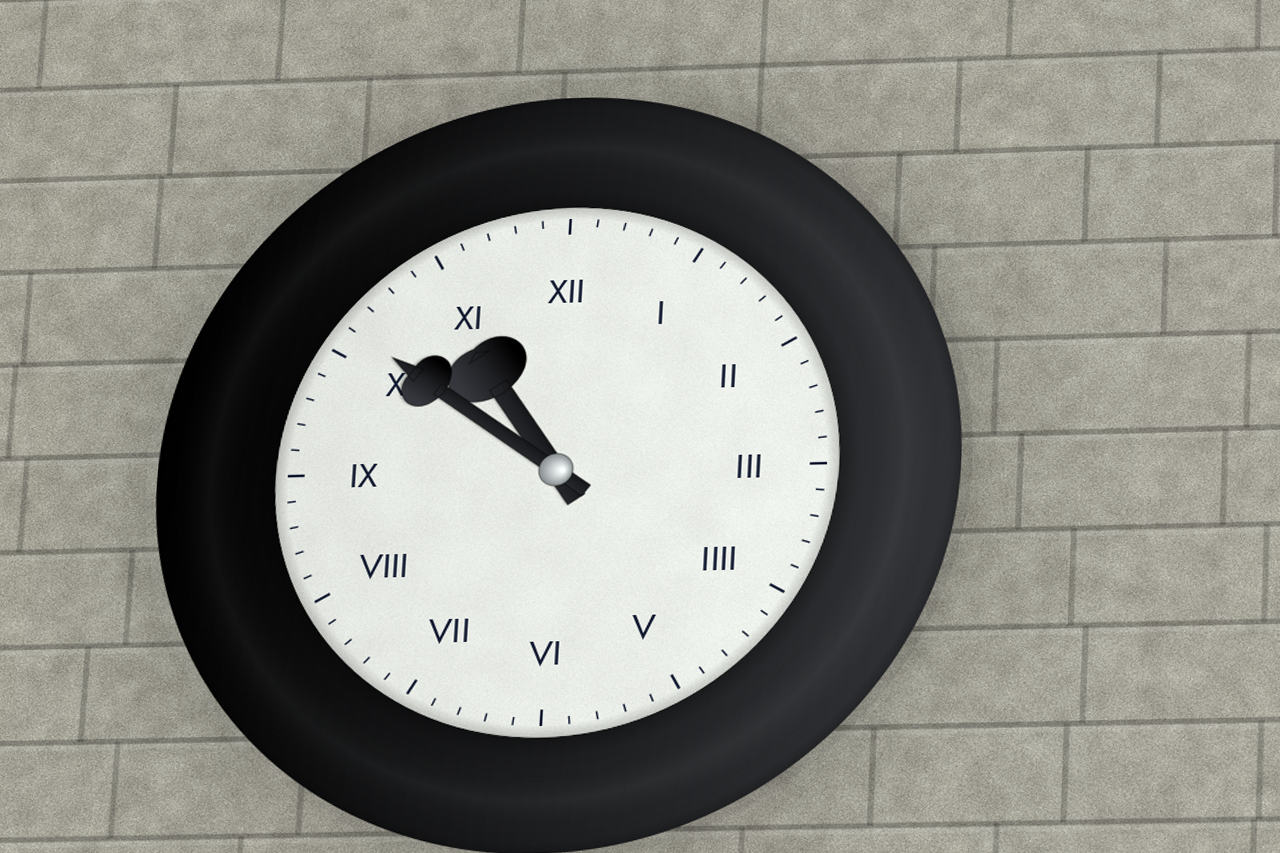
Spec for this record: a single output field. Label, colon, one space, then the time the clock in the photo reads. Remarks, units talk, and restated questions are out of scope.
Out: 10:51
